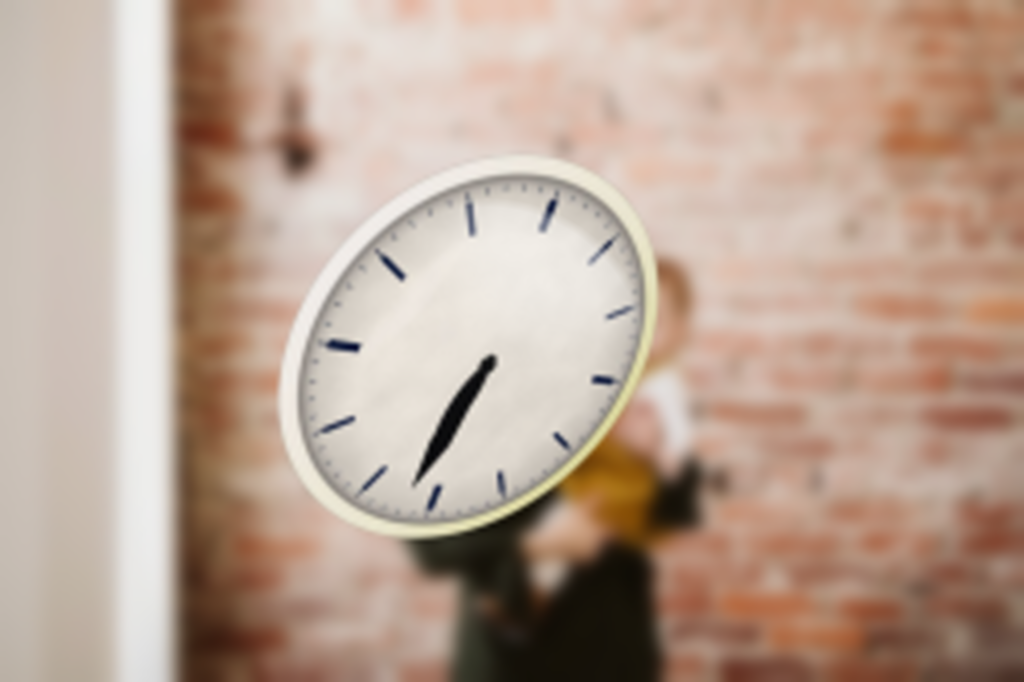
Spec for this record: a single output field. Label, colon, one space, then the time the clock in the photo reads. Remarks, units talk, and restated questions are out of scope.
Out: 6:32
